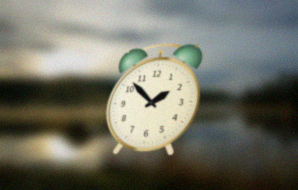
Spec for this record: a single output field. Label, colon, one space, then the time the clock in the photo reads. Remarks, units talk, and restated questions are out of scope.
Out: 1:52
